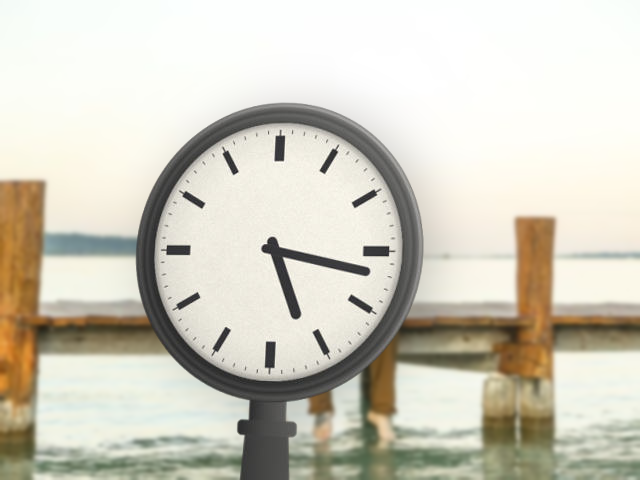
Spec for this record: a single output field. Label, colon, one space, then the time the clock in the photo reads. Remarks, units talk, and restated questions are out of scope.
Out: 5:17
